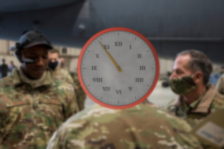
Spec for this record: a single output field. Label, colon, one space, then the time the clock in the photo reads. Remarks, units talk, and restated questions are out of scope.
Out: 10:54
